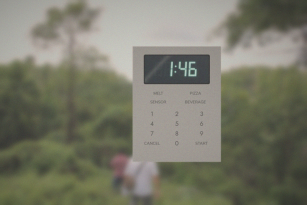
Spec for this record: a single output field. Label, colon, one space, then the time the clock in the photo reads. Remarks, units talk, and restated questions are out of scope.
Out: 1:46
